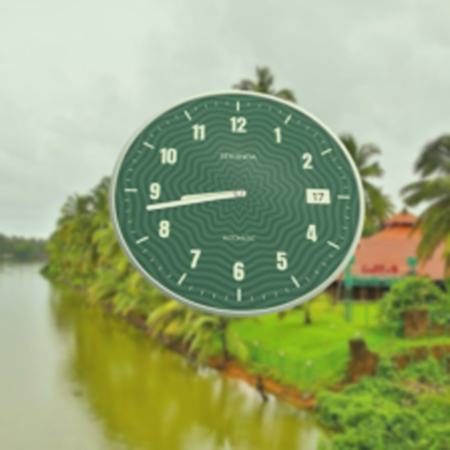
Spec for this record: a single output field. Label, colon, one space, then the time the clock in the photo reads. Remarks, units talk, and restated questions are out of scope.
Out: 8:43
